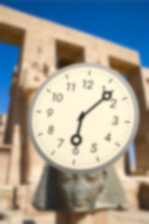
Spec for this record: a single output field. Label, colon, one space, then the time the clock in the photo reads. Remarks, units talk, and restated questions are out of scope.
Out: 6:07
